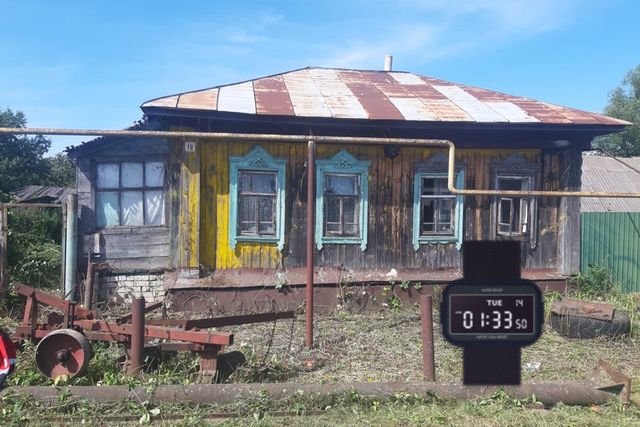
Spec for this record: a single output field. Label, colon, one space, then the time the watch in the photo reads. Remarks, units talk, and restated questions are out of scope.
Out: 1:33:50
